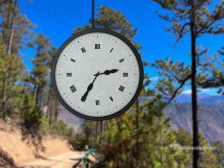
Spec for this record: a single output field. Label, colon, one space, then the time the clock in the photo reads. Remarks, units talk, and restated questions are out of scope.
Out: 2:35
